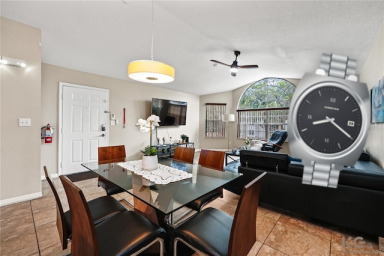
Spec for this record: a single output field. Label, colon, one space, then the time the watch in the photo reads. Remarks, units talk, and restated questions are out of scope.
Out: 8:20
